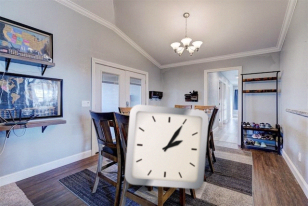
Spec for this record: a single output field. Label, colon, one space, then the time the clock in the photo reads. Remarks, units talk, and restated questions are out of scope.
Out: 2:05
